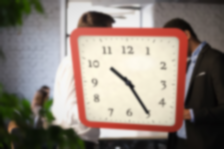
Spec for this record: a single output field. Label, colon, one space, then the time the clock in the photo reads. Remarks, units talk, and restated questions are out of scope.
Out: 10:25
